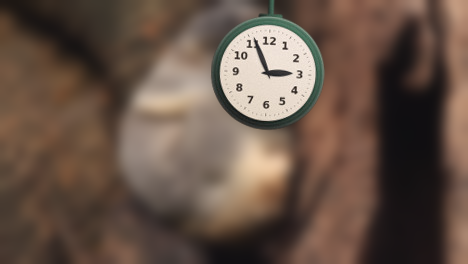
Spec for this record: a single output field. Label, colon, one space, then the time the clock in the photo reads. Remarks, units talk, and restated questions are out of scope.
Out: 2:56
